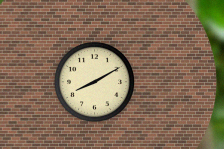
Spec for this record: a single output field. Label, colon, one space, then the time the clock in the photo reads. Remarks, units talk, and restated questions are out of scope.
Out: 8:10
